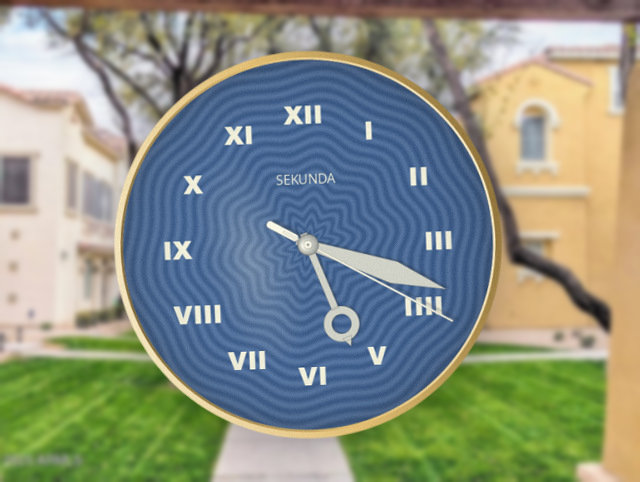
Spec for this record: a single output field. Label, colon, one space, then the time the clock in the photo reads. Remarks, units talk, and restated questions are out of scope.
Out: 5:18:20
